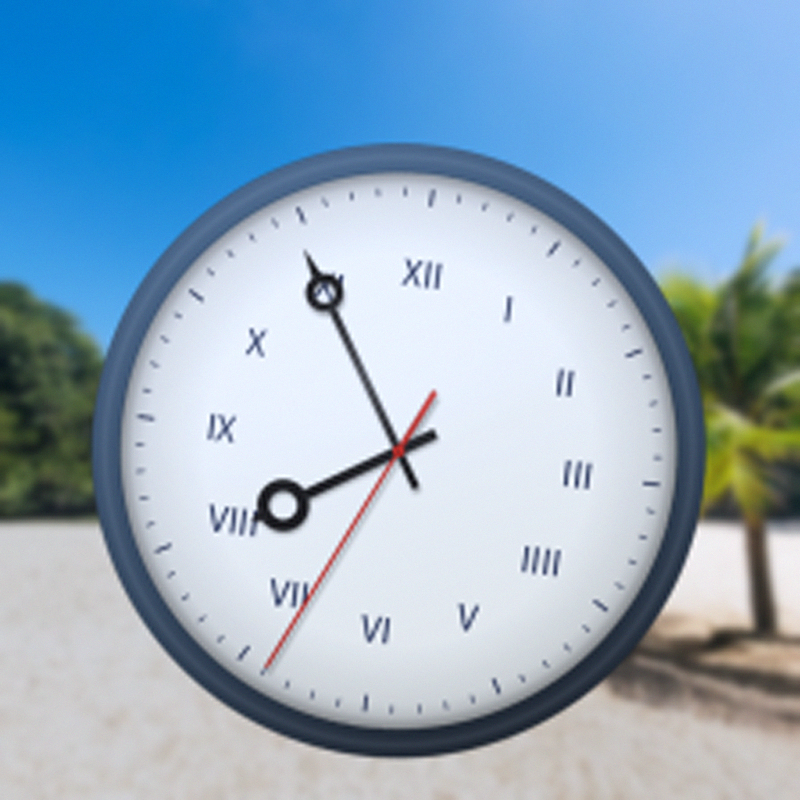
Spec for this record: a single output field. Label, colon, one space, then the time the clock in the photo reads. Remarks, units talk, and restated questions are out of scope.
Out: 7:54:34
